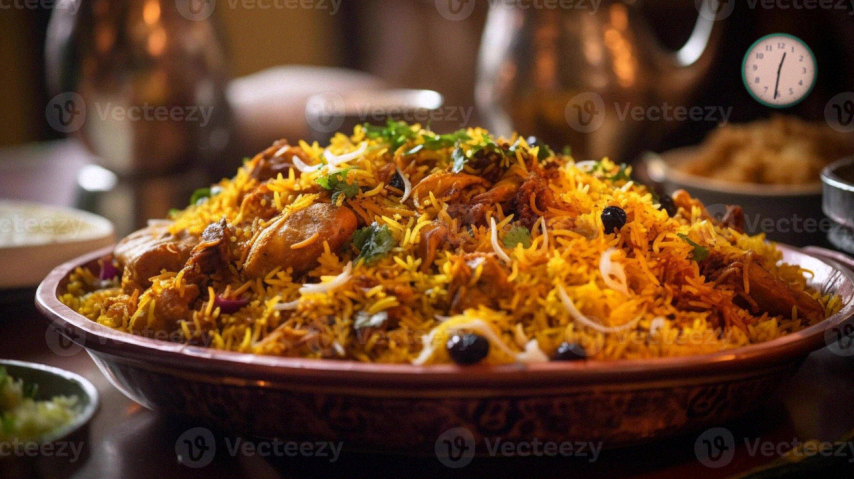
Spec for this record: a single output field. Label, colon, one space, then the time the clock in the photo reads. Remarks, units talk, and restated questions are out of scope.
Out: 12:31
